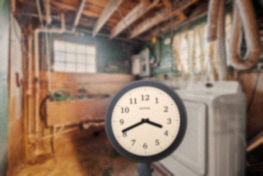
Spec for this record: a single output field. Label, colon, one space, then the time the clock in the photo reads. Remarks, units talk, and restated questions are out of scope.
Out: 3:41
